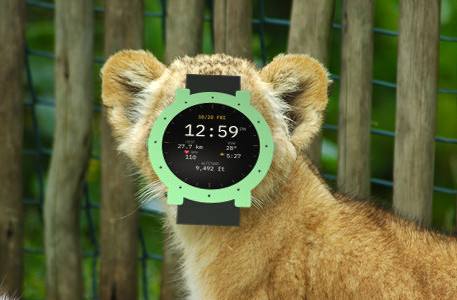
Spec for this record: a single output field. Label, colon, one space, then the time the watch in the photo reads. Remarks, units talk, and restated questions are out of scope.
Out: 12:59
